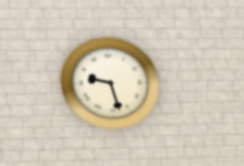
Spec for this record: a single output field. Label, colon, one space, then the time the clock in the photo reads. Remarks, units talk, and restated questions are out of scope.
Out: 9:28
